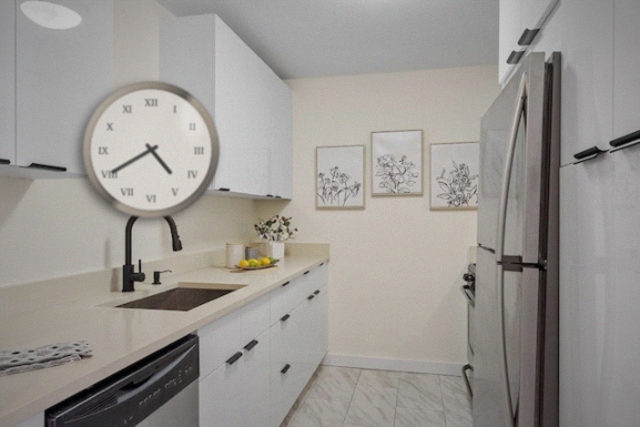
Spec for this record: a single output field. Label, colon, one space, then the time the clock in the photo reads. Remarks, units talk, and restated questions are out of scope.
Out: 4:40
